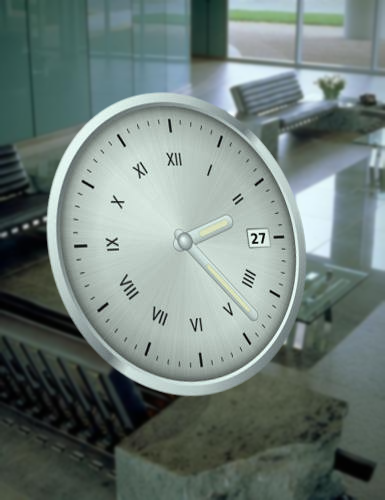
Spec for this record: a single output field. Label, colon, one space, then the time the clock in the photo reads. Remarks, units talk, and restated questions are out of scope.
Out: 2:23
